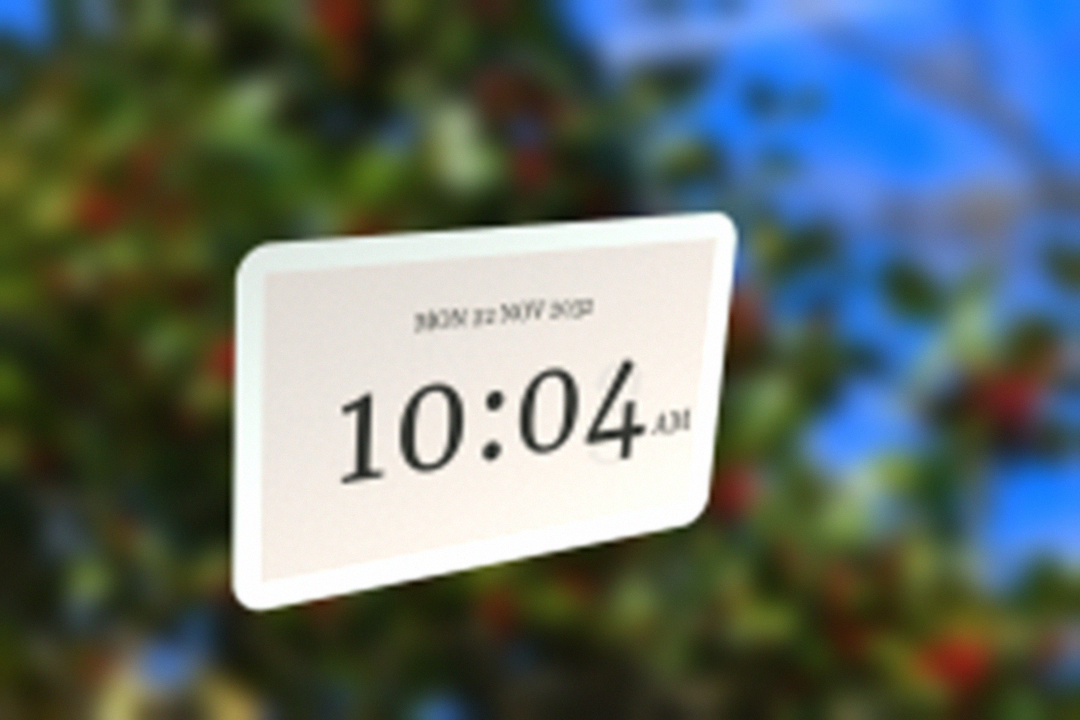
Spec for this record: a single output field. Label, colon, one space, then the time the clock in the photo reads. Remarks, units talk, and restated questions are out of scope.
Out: 10:04
